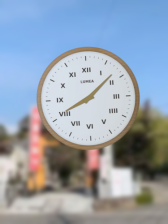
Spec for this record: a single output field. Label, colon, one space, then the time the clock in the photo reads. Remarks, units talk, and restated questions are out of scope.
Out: 8:08
